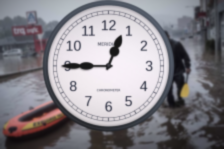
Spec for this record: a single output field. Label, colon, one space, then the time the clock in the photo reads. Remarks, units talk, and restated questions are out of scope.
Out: 12:45
